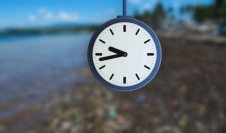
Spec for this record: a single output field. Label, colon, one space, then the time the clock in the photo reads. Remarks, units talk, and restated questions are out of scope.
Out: 9:43
